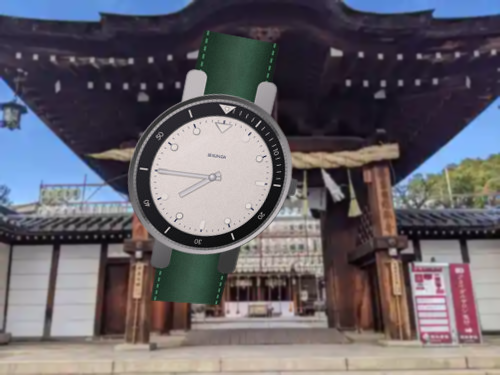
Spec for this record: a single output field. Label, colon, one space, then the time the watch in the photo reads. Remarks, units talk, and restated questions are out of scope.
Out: 7:45
